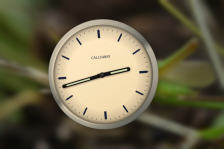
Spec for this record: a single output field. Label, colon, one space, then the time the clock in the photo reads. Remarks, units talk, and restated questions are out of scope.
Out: 2:43
